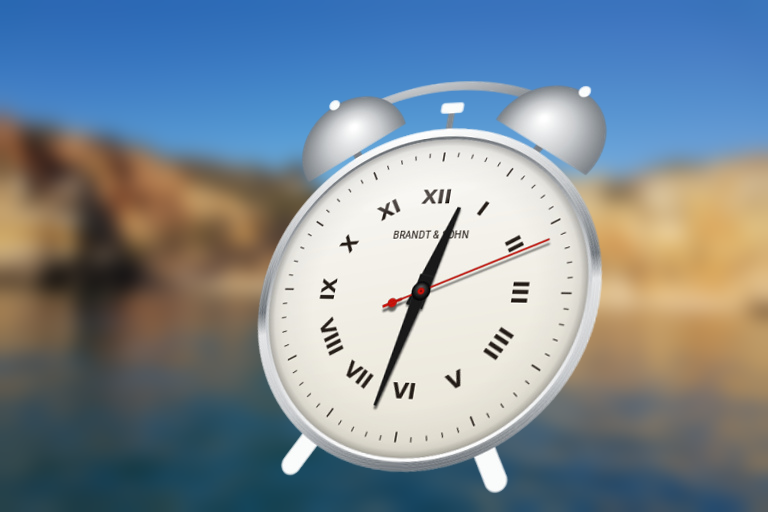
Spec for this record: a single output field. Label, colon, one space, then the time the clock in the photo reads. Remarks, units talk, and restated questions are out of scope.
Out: 12:32:11
